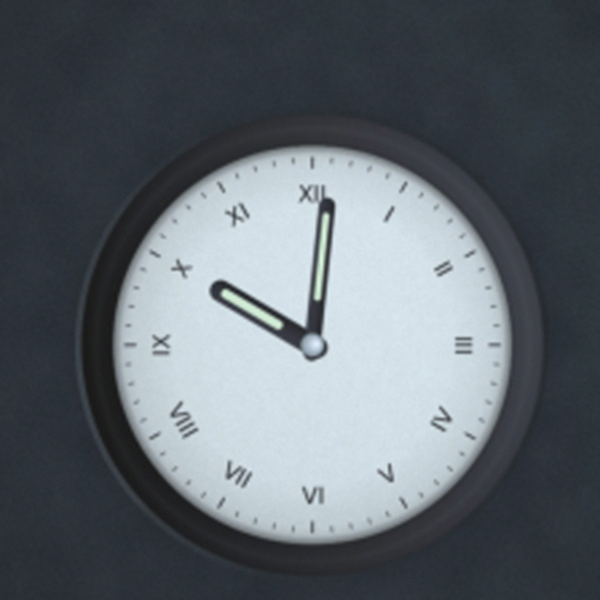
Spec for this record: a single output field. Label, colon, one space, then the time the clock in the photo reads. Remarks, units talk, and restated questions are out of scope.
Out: 10:01
